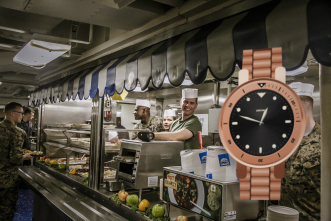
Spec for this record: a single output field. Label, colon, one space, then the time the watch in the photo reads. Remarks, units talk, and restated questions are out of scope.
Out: 12:48
